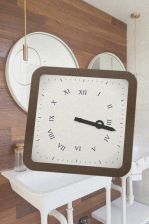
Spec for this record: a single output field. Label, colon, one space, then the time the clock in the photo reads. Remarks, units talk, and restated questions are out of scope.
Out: 3:17
